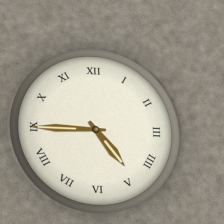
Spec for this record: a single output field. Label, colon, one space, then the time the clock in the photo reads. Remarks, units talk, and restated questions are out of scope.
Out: 4:45
